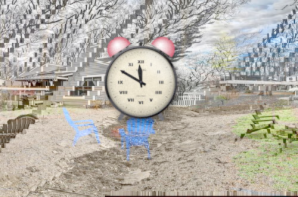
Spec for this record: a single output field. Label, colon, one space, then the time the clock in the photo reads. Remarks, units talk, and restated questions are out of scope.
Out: 11:50
